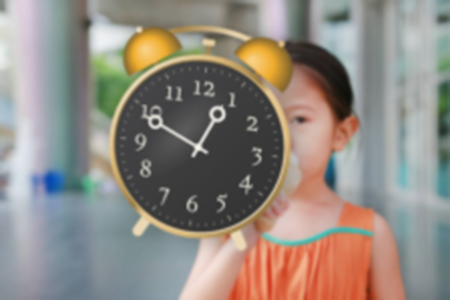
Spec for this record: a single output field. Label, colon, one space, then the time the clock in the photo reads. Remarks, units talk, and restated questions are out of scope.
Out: 12:49
